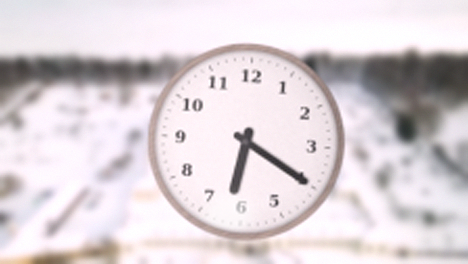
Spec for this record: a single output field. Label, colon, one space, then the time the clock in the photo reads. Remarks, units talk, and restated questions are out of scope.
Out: 6:20
